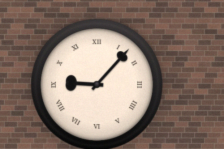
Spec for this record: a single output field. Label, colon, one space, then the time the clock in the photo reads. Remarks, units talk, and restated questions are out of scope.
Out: 9:07
